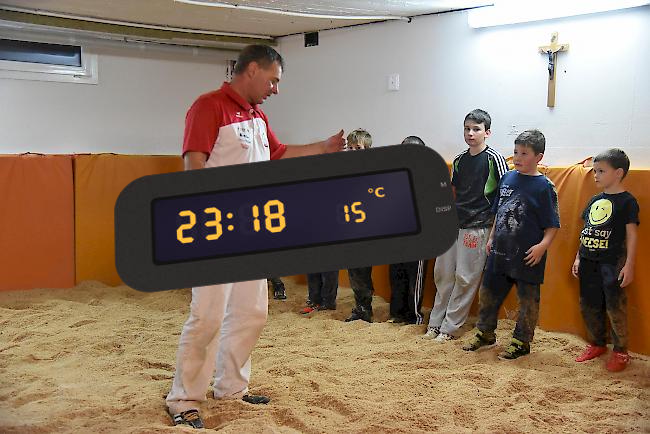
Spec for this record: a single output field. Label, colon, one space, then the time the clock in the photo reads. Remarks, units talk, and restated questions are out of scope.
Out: 23:18
